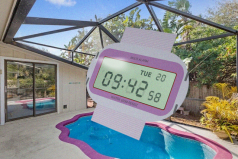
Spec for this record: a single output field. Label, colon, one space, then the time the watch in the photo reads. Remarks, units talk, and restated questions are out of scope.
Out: 9:42:58
